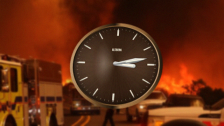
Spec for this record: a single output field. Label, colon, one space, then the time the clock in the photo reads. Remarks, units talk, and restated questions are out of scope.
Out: 3:13
